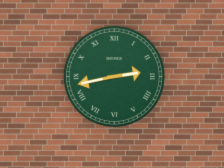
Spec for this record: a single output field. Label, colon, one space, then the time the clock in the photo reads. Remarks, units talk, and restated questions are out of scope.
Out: 2:43
